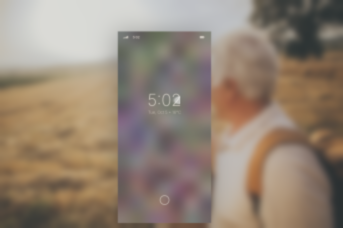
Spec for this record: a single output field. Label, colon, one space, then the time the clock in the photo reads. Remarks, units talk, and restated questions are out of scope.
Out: 5:02
